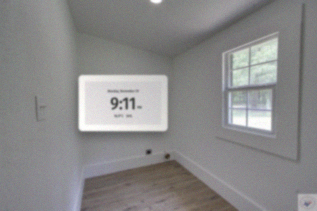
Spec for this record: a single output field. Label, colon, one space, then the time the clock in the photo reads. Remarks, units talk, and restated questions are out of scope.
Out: 9:11
